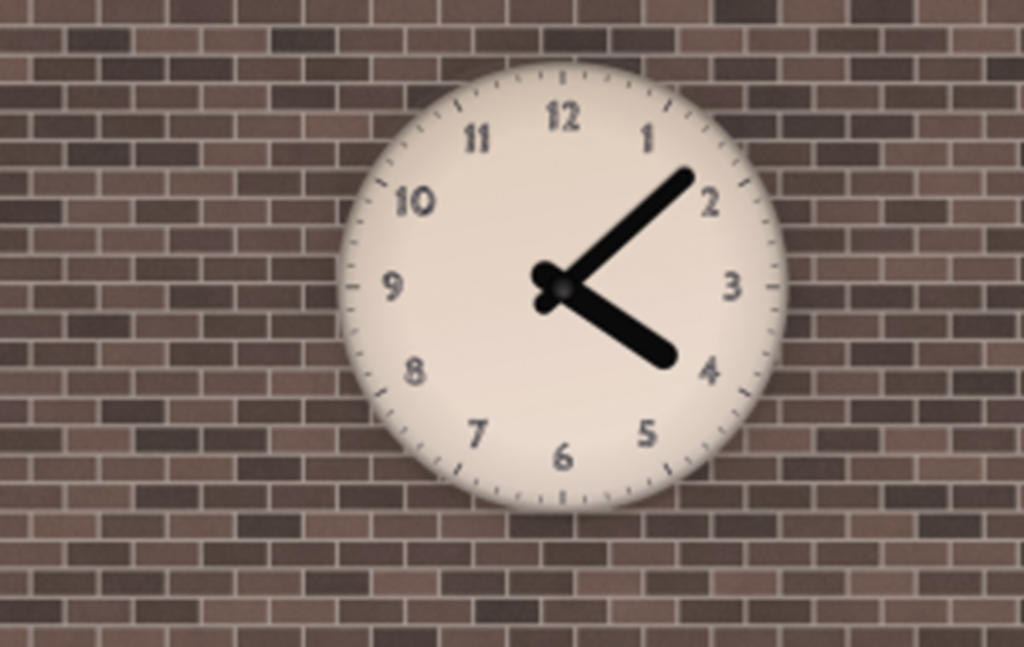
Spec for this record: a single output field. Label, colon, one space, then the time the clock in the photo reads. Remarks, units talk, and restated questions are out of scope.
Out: 4:08
